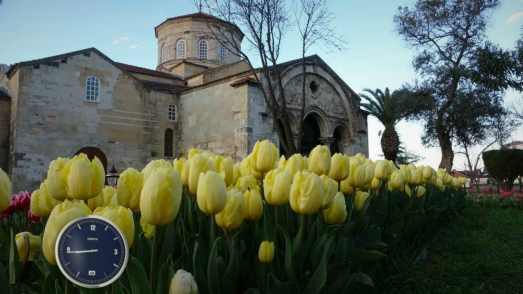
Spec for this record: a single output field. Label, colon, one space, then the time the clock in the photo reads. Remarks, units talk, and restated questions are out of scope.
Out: 8:44
